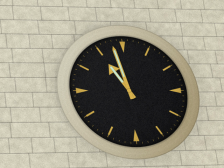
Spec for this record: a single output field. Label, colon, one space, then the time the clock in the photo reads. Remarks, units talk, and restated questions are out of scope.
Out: 10:58
